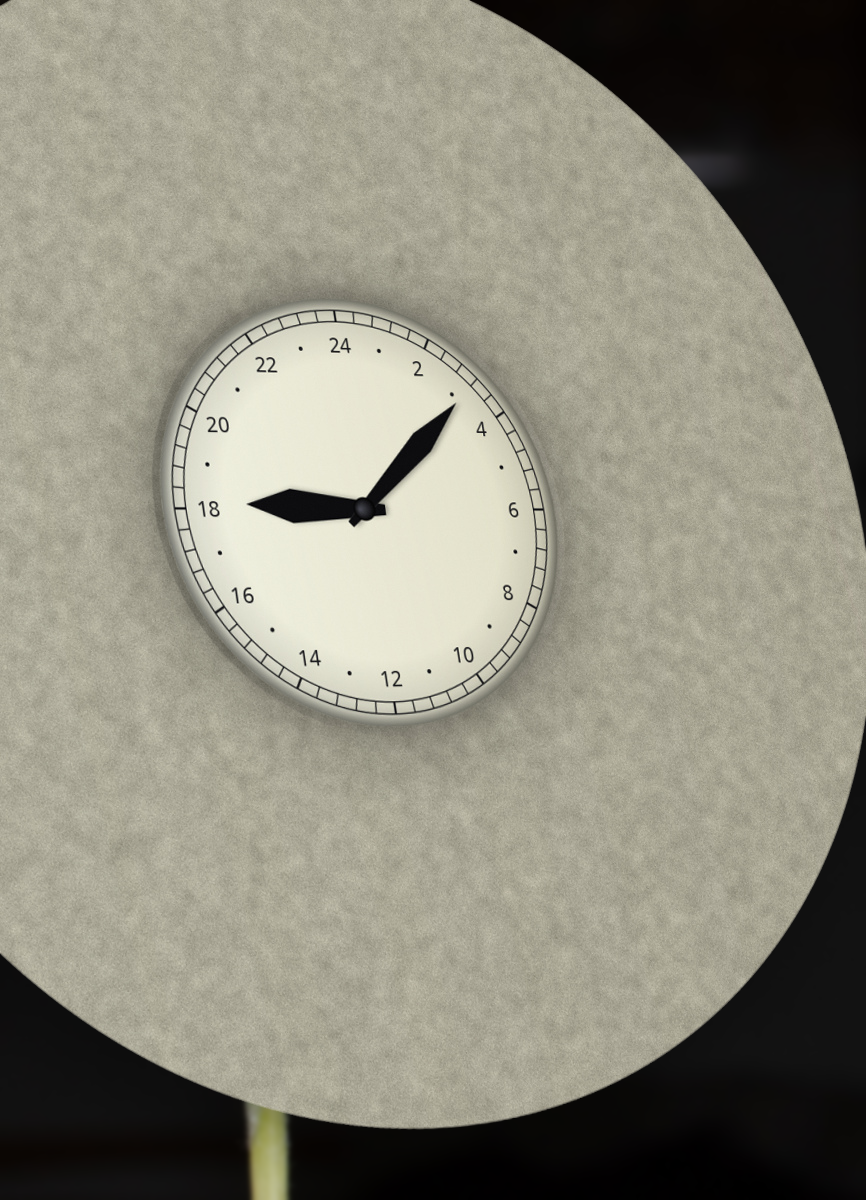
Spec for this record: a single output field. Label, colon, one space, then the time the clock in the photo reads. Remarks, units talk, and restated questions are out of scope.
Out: 18:08
